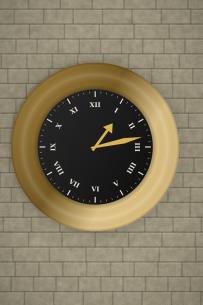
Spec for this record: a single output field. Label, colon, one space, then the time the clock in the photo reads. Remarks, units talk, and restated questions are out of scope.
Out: 1:13
